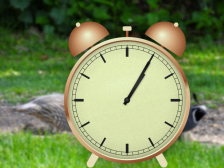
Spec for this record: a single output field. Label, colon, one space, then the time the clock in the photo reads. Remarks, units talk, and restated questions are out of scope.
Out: 1:05
